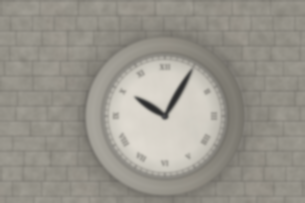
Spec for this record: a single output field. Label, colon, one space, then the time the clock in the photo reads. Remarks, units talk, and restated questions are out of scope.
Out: 10:05
